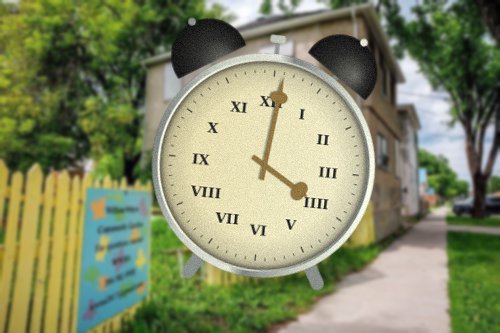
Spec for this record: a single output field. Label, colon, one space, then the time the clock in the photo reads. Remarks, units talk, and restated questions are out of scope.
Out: 4:01
